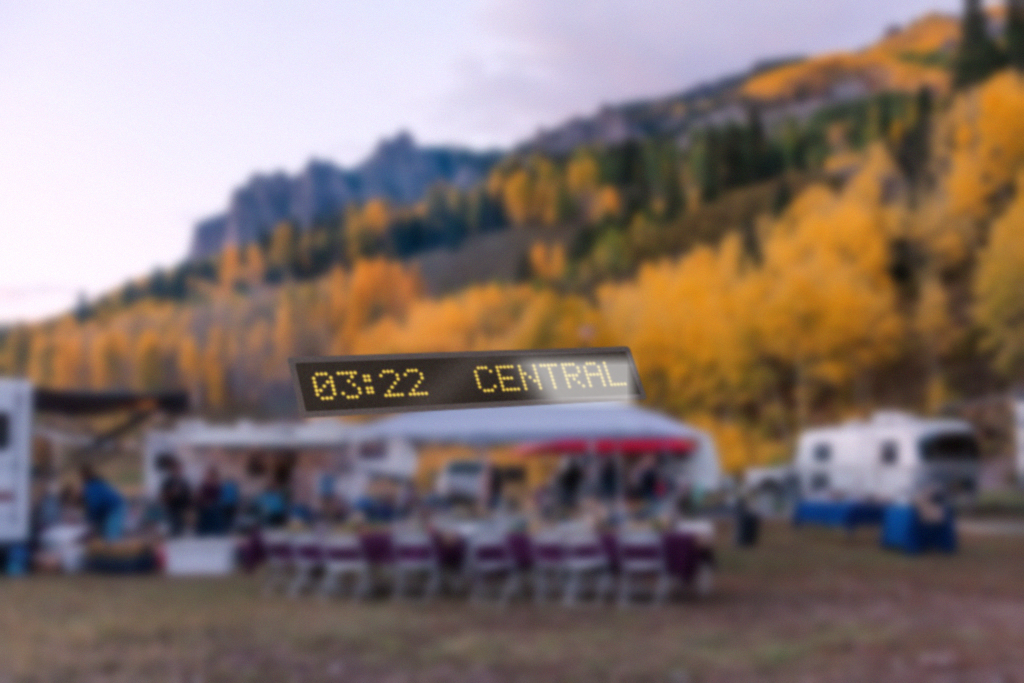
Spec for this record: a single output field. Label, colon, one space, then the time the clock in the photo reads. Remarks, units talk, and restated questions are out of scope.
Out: 3:22
